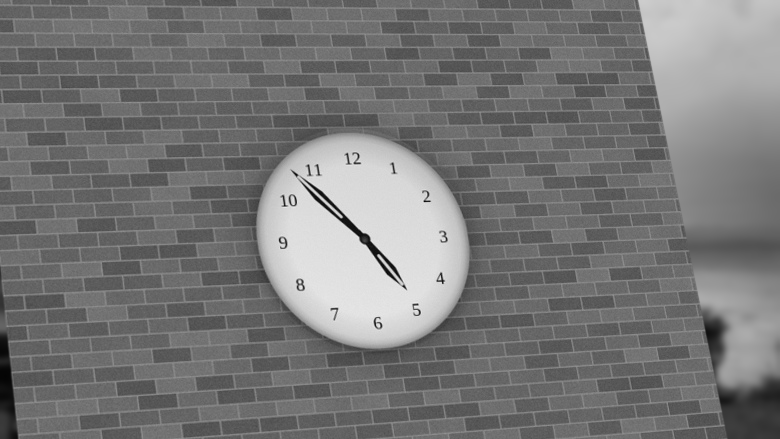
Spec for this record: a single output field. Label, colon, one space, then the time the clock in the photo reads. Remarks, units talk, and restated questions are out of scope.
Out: 4:53
